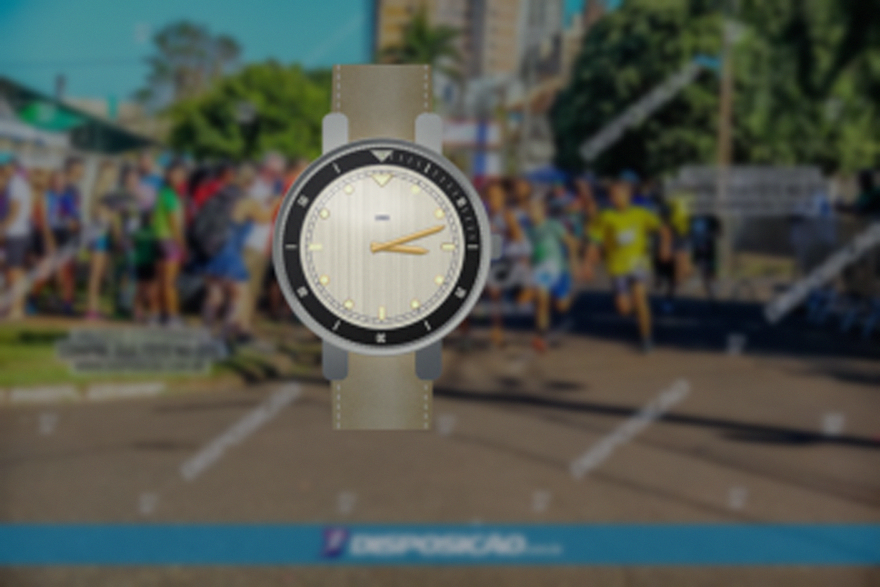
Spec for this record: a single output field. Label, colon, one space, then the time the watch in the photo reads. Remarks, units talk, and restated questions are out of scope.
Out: 3:12
